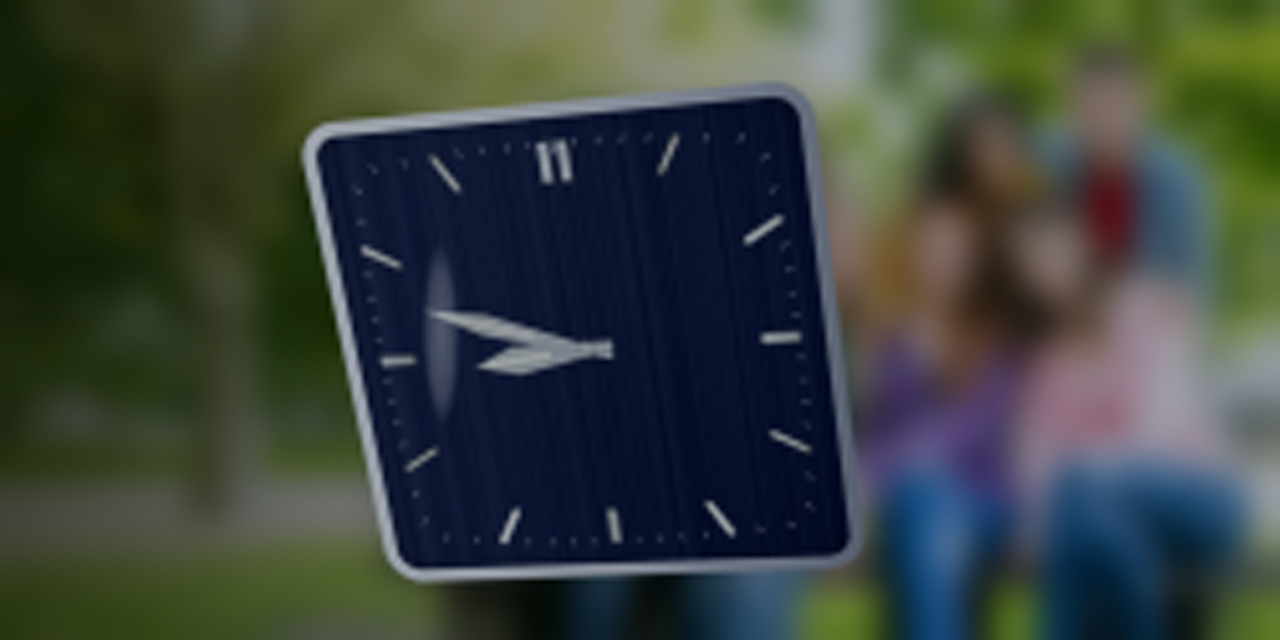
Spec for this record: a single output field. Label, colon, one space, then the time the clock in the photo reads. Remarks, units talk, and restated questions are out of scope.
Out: 8:48
